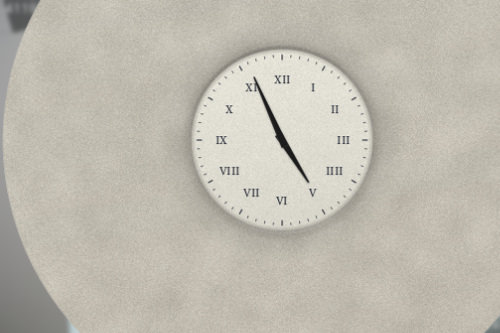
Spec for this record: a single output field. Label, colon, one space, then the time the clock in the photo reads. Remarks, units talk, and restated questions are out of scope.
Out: 4:56
